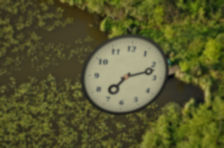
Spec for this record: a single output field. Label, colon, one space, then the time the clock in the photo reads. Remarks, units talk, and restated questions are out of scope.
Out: 7:12
